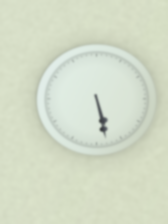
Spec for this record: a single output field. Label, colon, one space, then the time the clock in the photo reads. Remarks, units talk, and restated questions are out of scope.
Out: 5:28
